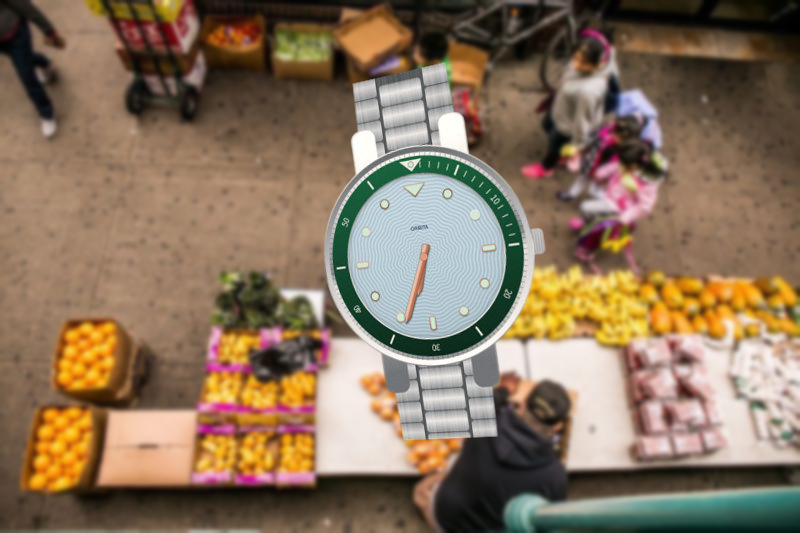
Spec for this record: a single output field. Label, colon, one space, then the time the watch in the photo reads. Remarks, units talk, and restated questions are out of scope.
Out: 6:34
